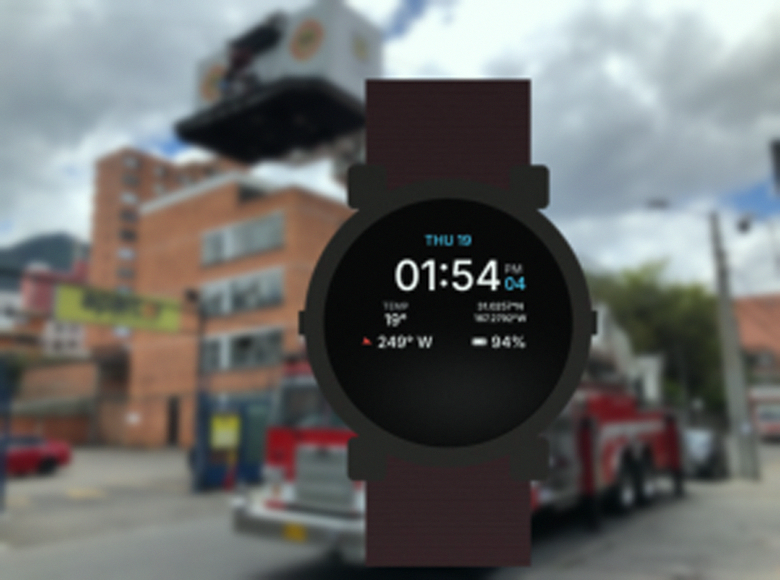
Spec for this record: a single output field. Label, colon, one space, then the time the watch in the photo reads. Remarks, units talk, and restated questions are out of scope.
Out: 1:54
